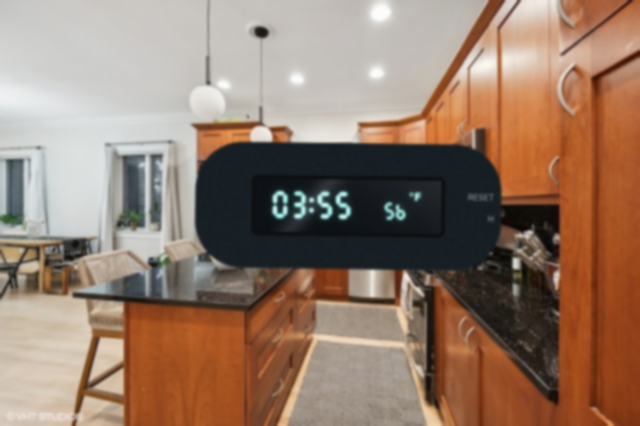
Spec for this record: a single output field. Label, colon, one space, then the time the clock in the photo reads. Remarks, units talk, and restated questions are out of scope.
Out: 3:55
